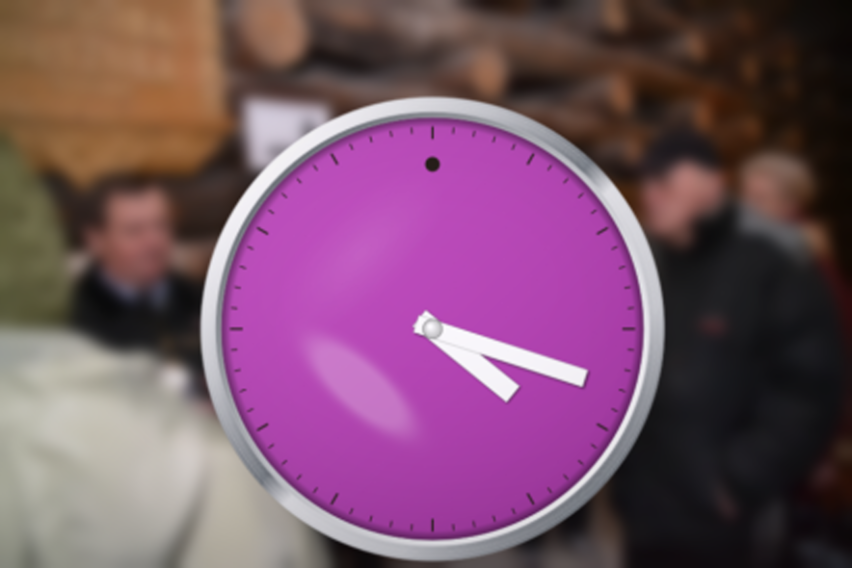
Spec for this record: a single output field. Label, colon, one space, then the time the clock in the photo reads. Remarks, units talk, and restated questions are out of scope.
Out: 4:18
